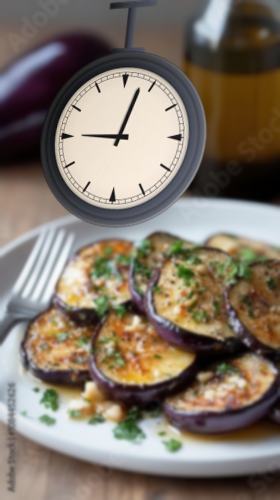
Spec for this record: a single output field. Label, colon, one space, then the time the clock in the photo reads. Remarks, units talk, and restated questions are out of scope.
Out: 9:03
